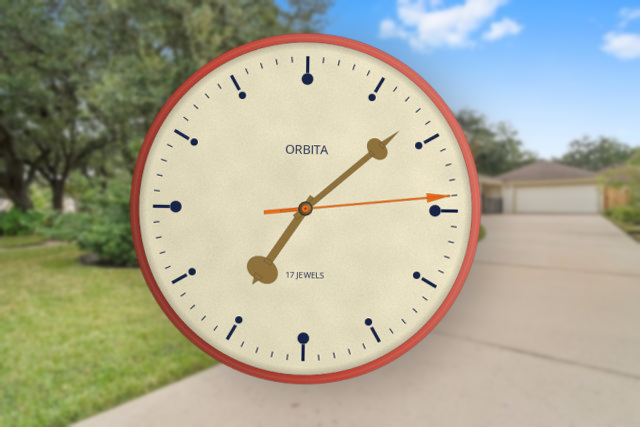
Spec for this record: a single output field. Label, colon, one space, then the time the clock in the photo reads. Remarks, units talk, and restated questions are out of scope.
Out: 7:08:14
